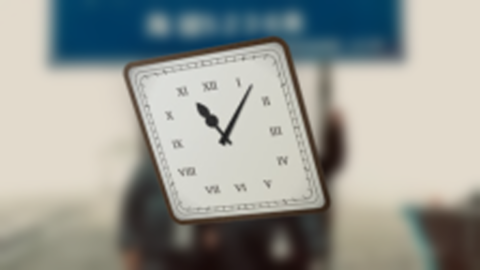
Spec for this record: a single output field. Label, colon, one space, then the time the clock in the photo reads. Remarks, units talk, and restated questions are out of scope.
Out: 11:07
